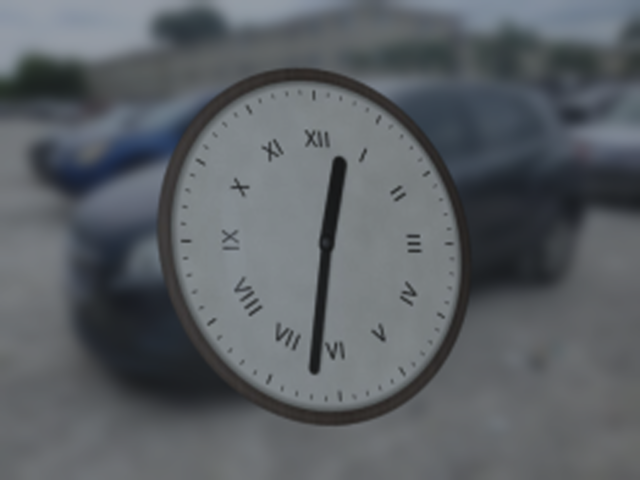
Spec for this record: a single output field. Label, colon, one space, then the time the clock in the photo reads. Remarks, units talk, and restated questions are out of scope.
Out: 12:32
